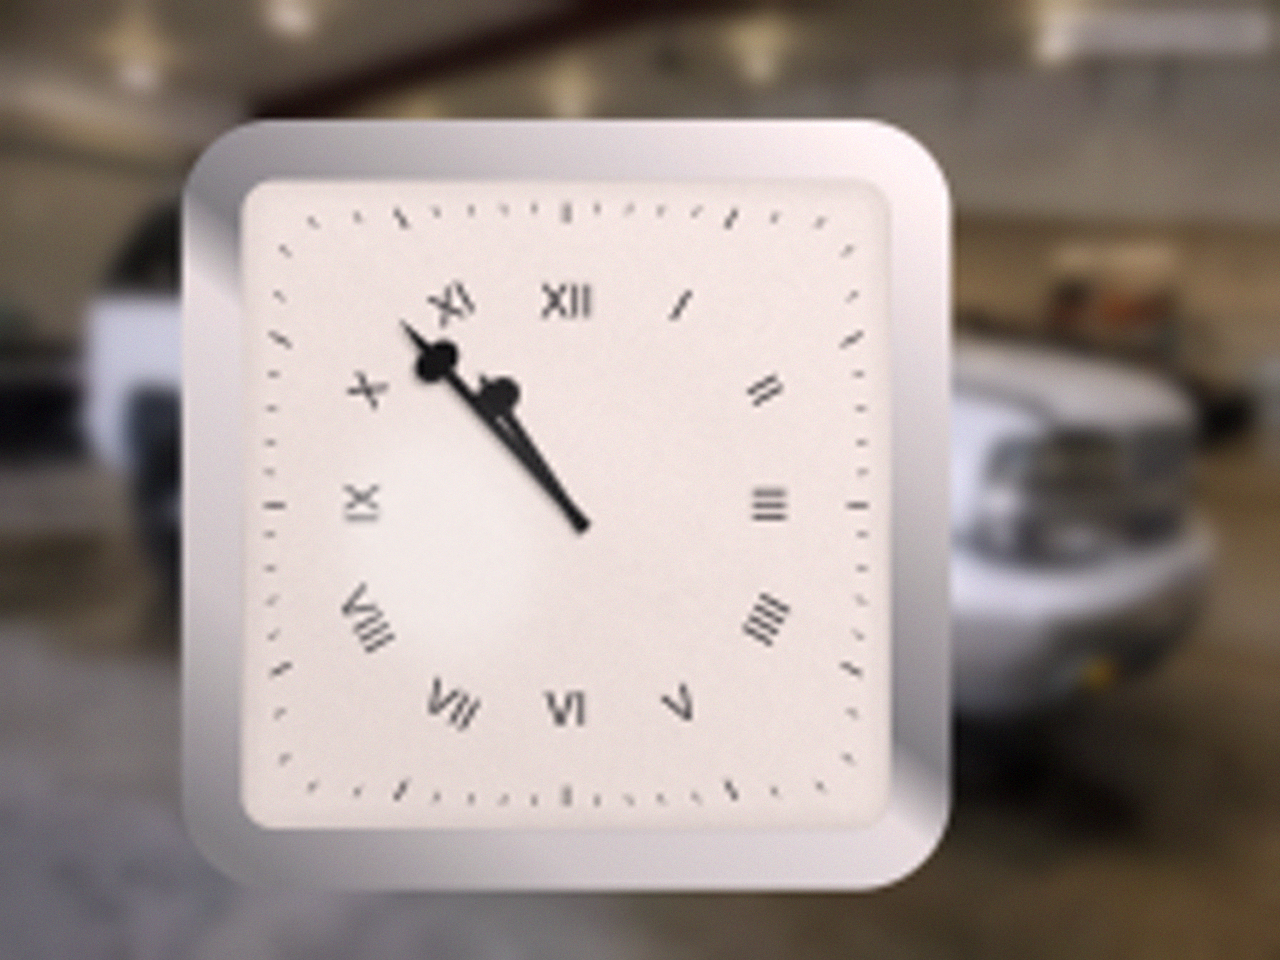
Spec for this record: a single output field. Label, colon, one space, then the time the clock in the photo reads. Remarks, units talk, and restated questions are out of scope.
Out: 10:53
